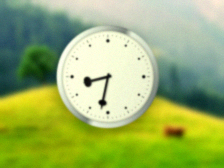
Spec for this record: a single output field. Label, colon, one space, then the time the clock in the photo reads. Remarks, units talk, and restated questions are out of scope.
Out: 8:32
